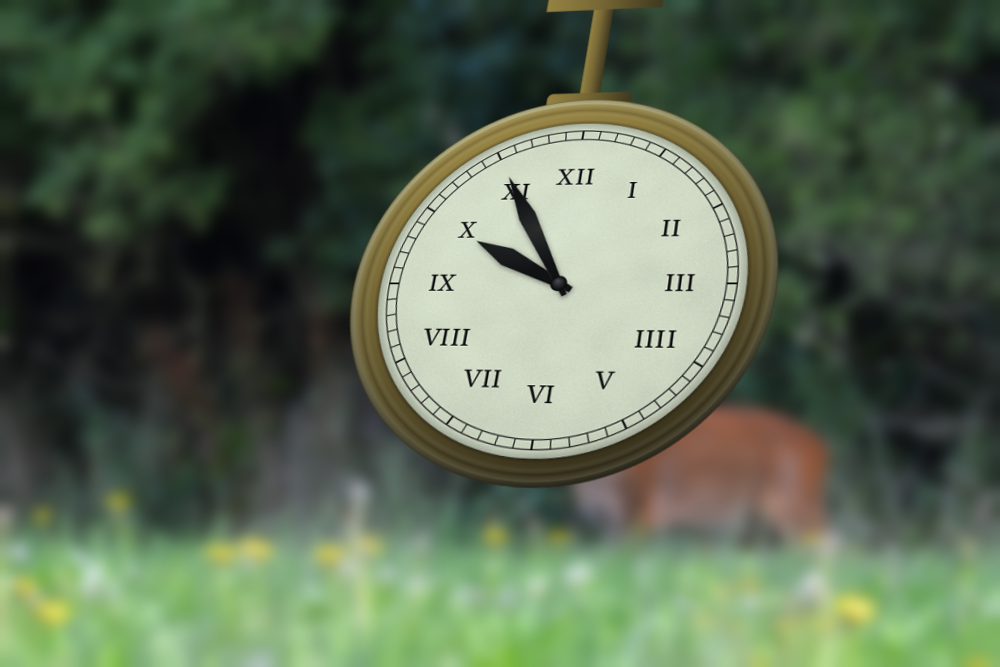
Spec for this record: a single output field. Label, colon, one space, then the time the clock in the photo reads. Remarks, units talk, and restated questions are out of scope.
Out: 9:55
